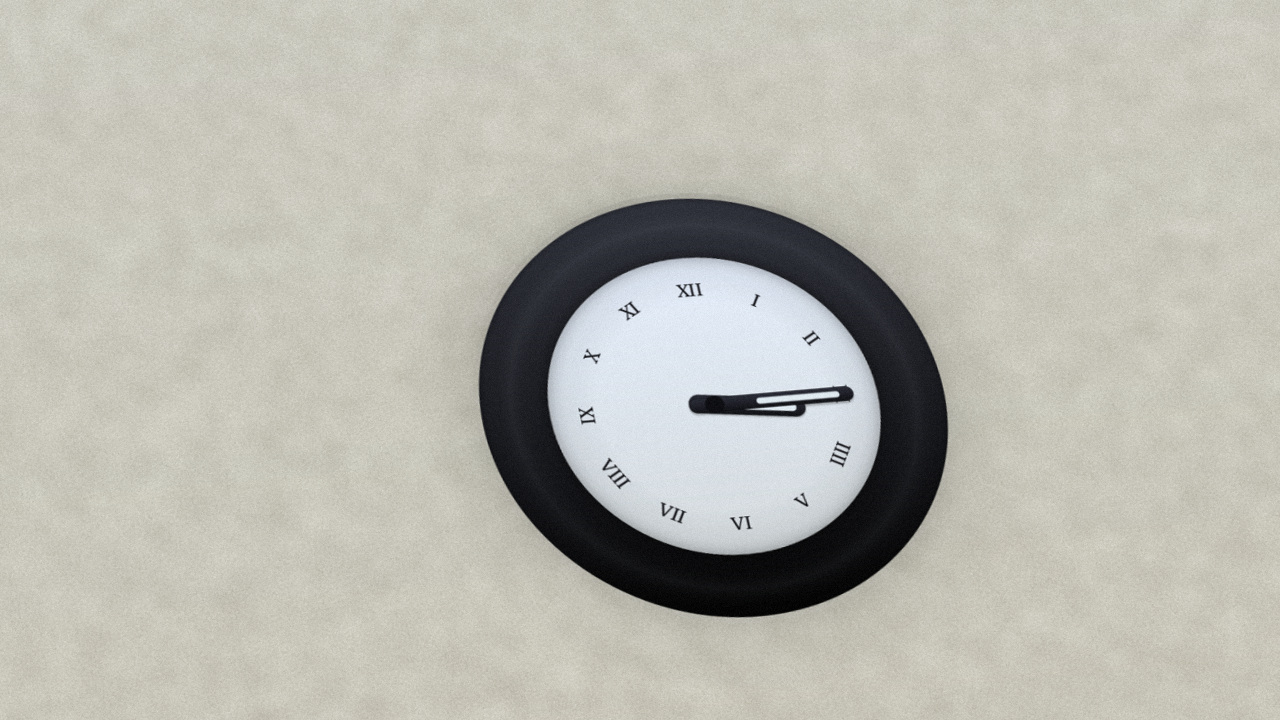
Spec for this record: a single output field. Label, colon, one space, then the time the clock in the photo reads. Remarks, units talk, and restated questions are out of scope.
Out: 3:15
